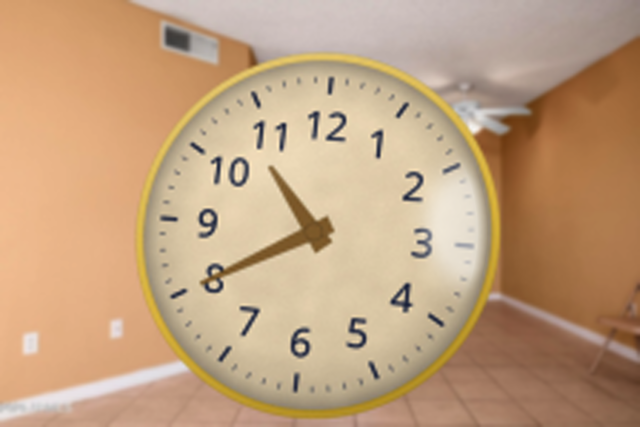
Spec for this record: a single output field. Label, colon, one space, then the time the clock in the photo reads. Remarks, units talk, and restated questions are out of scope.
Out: 10:40
